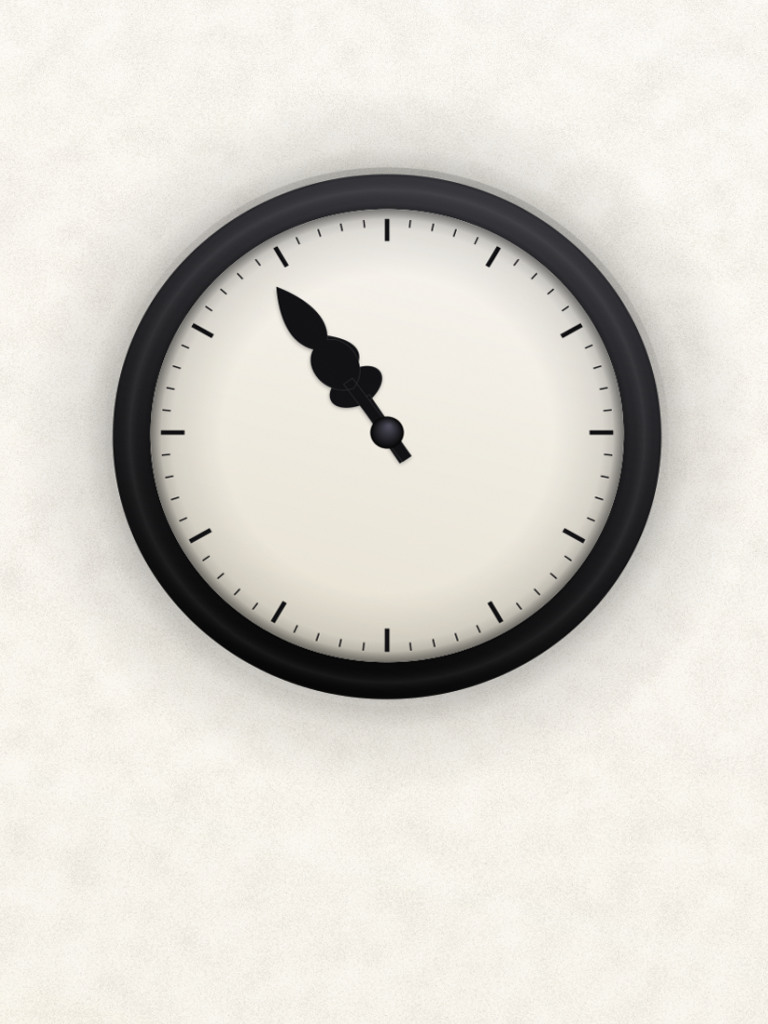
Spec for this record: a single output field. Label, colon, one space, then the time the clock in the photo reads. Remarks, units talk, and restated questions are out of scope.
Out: 10:54
